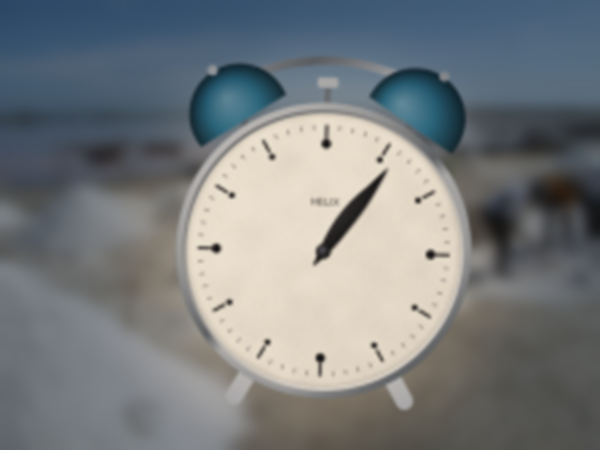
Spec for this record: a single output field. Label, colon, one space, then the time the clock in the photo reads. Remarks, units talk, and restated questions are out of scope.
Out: 1:06
